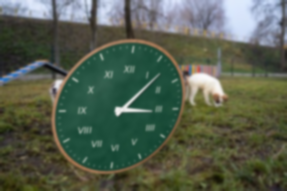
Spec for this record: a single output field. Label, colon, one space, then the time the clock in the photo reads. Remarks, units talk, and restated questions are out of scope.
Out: 3:07
